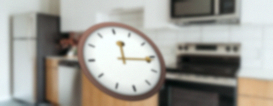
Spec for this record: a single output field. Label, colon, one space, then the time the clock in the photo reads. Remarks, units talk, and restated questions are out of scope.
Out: 12:16
